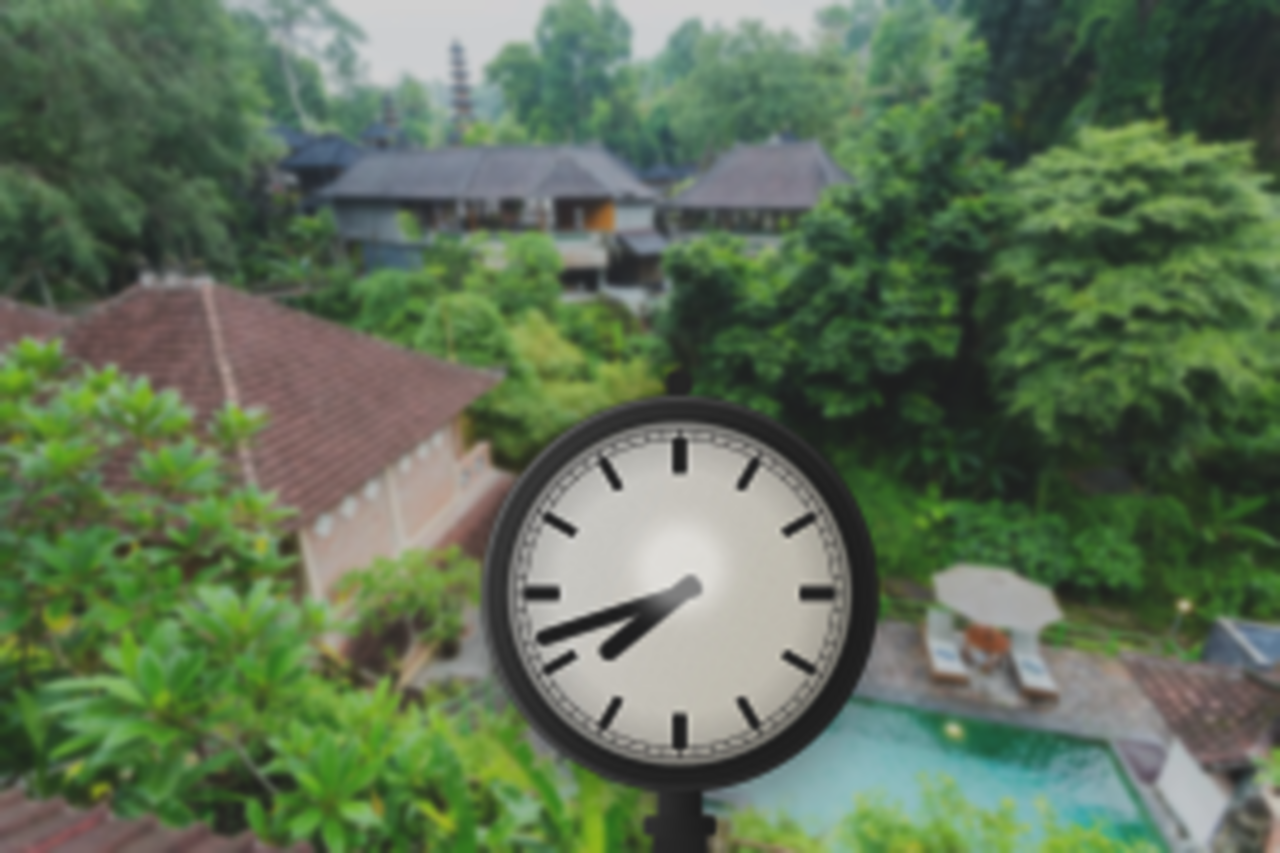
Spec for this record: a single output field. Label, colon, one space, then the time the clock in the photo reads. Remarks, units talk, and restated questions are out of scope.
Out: 7:42
